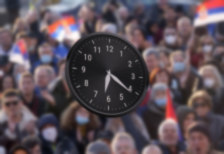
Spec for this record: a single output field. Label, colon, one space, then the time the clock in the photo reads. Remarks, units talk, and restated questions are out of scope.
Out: 6:21
